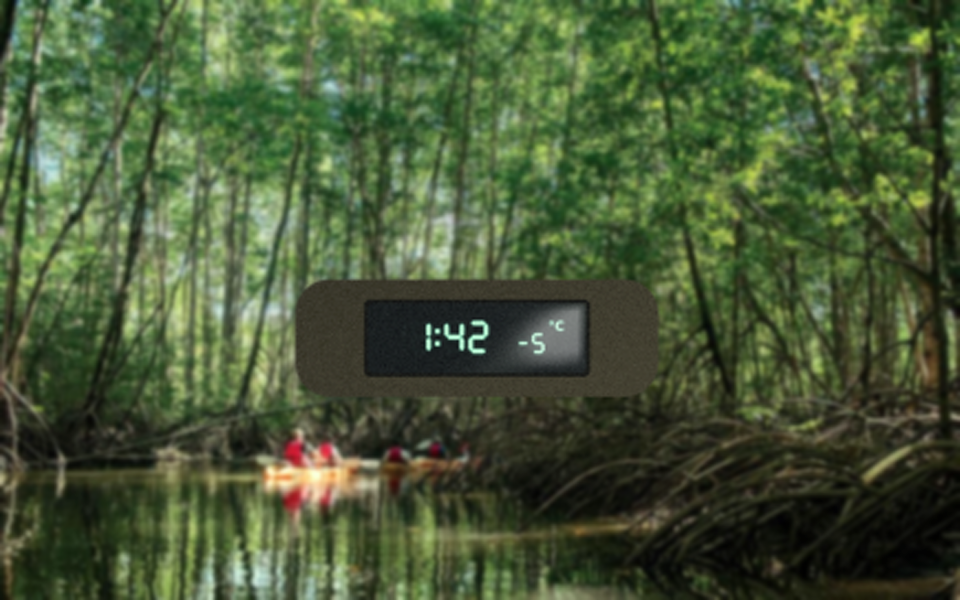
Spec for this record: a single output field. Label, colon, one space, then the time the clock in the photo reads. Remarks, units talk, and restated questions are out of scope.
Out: 1:42
